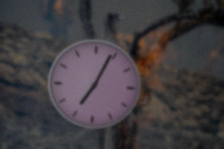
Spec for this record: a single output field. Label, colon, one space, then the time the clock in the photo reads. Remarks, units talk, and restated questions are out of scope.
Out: 7:04
